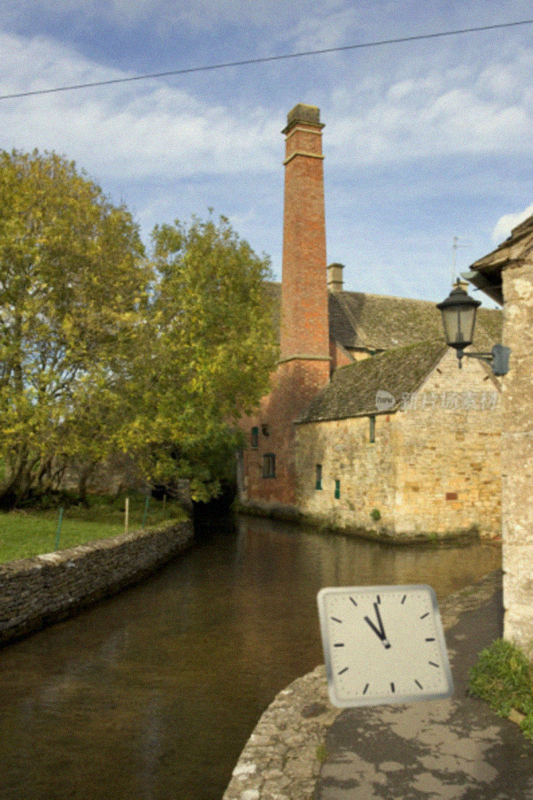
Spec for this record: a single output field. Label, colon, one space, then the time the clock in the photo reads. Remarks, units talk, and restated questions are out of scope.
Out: 10:59
